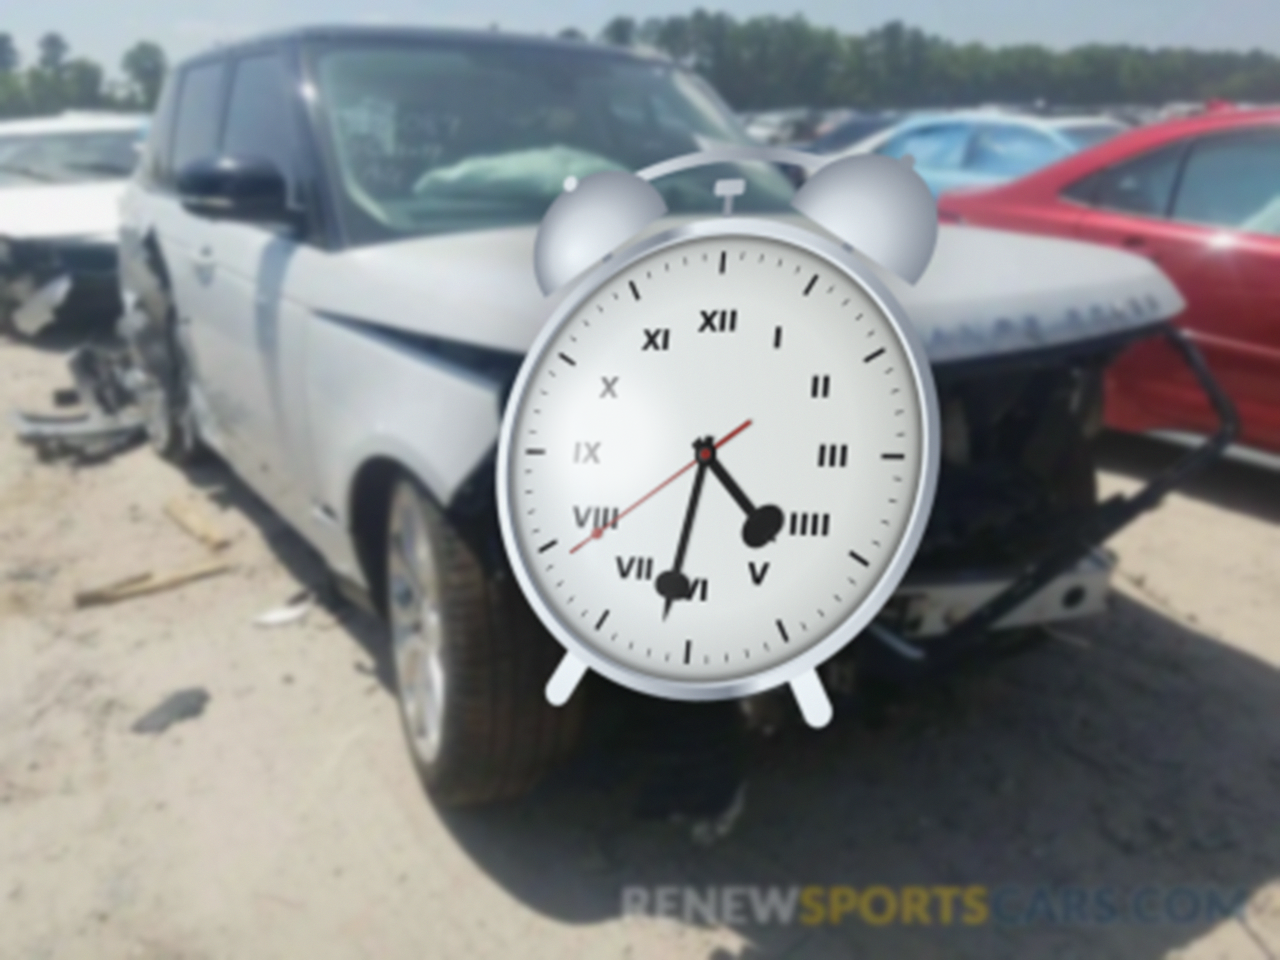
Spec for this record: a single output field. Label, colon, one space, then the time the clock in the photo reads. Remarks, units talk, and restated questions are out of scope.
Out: 4:31:39
